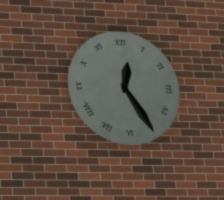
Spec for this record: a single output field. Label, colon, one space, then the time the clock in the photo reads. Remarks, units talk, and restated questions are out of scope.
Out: 12:25
